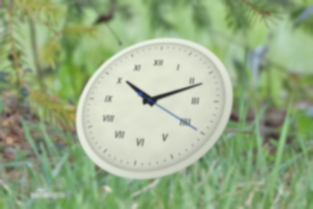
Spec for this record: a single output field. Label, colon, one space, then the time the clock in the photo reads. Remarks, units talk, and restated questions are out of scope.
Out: 10:11:20
